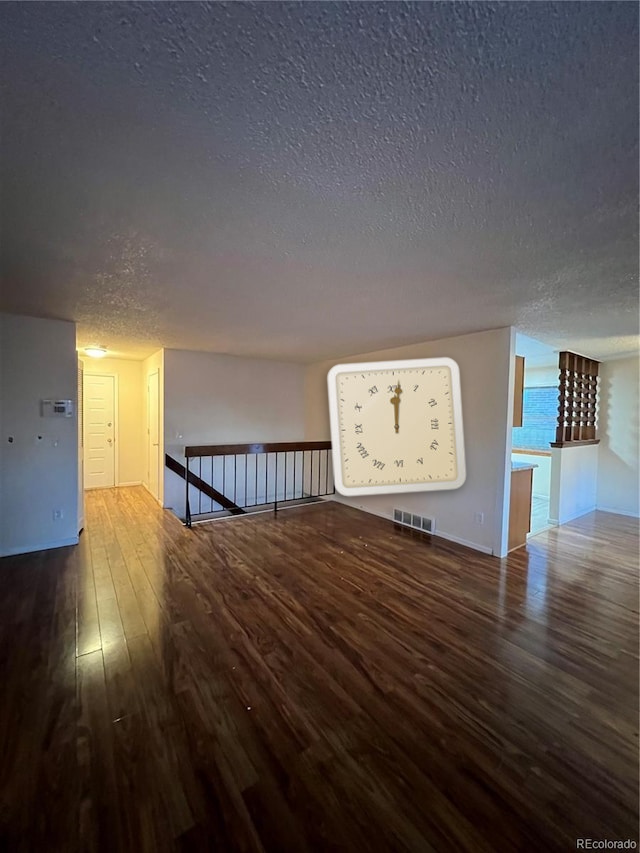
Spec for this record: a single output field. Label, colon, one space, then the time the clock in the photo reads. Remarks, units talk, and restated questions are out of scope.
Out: 12:01
